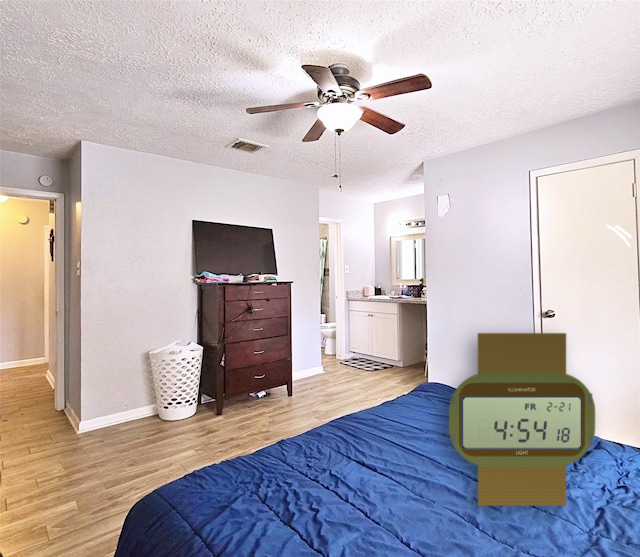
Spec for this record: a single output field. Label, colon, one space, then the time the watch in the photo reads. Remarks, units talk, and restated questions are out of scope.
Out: 4:54:18
